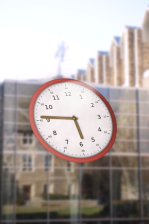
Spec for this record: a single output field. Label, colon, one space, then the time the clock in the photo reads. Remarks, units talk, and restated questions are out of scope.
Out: 5:46
